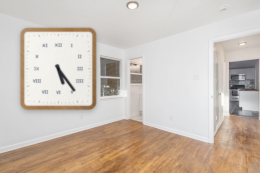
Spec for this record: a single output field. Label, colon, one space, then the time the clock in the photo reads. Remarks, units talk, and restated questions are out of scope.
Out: 5:24
